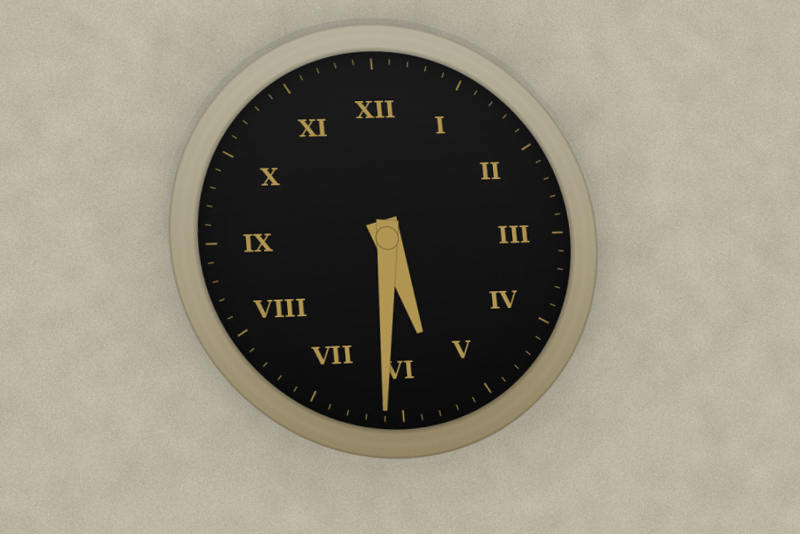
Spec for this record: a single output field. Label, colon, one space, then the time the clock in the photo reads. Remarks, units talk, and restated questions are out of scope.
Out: 5:31
